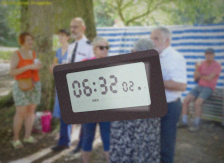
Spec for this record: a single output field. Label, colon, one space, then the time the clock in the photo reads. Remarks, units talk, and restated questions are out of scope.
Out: 6:32:02
